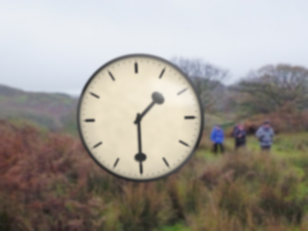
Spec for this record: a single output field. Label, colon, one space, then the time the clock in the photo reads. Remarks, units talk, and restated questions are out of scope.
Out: 1:30
